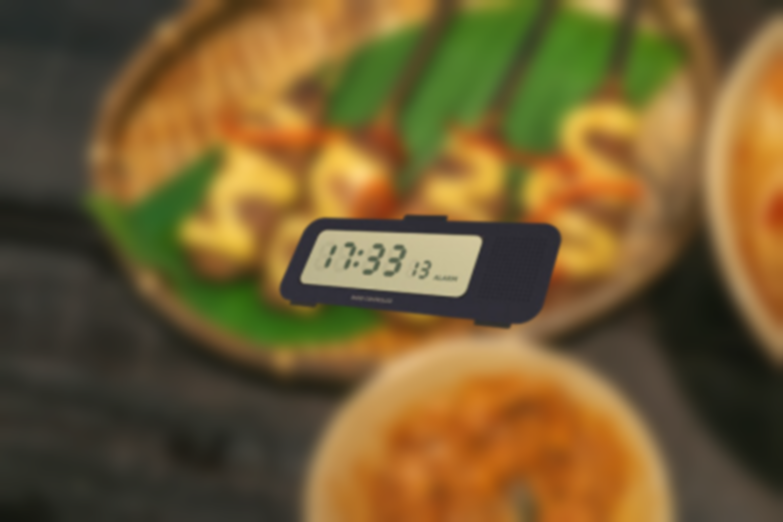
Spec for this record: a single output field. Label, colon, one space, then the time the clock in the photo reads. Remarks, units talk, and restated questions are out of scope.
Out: 17:33:13
